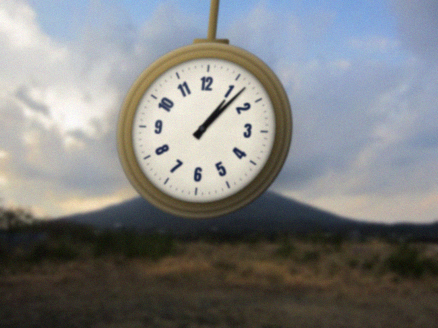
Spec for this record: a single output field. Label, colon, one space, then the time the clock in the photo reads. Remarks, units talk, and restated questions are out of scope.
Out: 1:07
